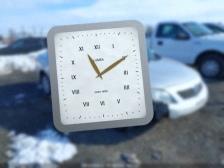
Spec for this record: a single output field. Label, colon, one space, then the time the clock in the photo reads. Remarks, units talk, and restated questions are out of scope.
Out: 11:10
